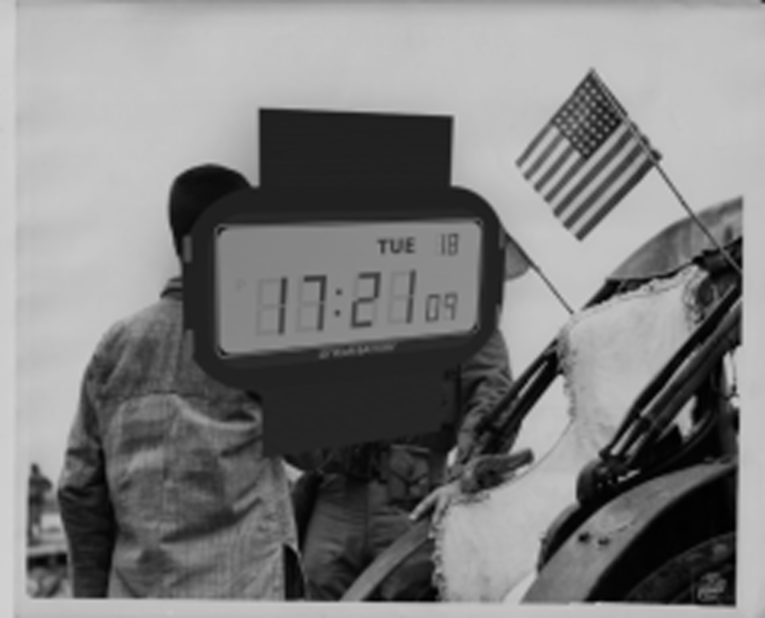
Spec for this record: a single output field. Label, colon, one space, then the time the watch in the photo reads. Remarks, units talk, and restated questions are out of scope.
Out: 17:21:09
